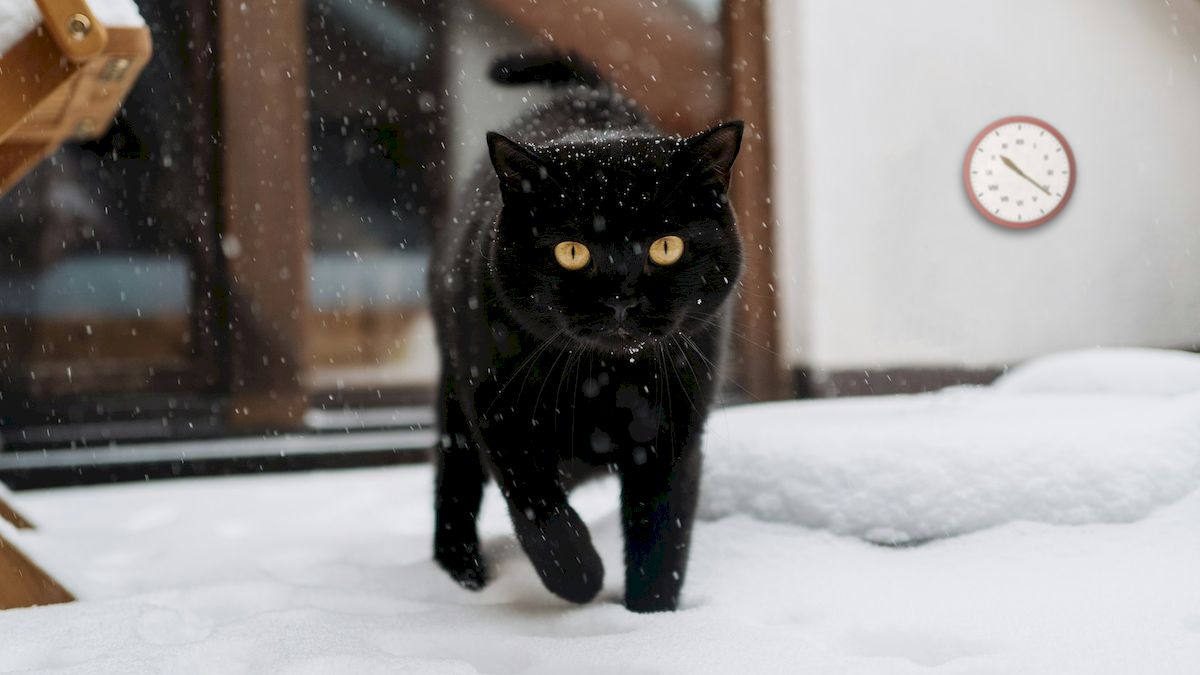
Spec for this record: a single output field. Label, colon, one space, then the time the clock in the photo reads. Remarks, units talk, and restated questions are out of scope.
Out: 10:21
